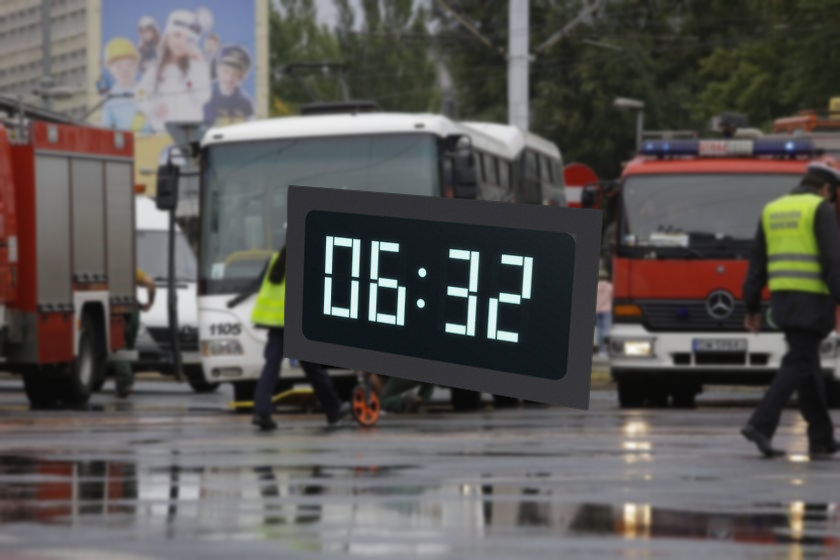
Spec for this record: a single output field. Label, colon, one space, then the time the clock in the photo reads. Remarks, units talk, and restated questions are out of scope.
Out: 6:32
